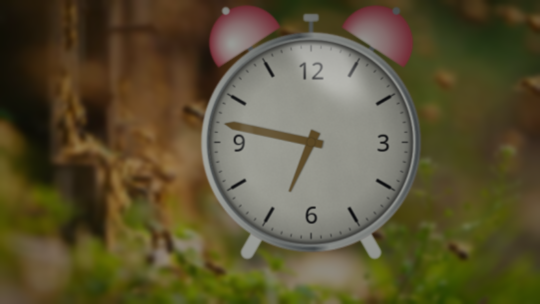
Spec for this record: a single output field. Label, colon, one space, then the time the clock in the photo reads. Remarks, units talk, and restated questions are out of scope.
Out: 6:47
